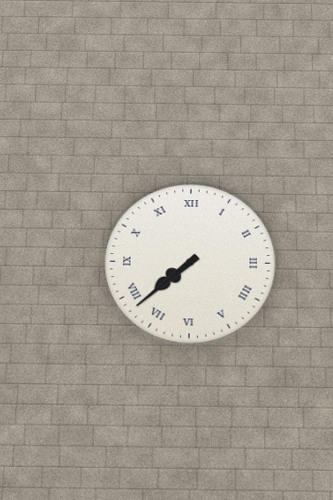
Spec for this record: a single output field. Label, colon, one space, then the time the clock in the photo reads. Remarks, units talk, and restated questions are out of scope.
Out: 7:38
